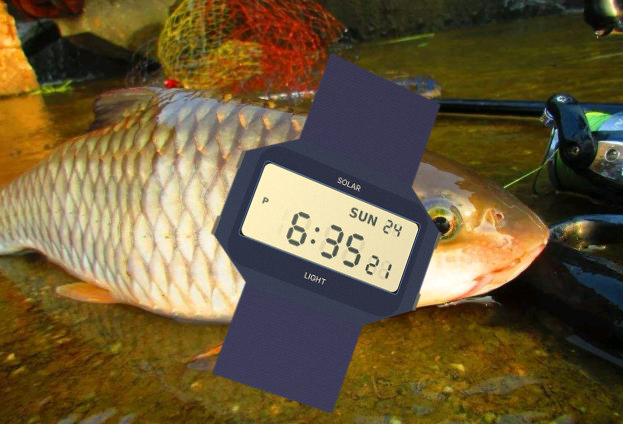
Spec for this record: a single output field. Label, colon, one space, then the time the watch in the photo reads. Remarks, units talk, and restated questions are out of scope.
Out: 6:35:21
